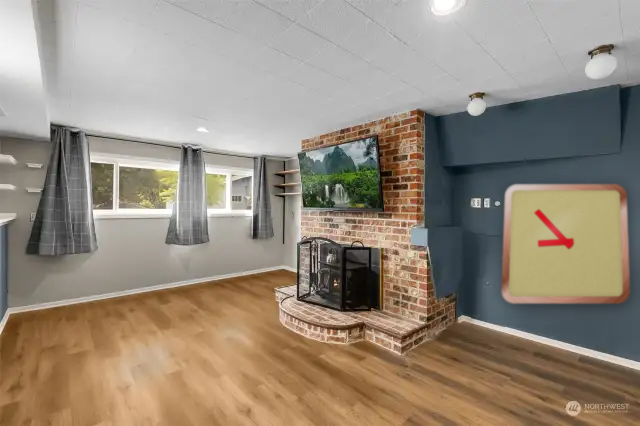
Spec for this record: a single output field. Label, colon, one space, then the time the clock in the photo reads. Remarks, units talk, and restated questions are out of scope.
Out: 8:53
